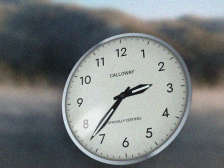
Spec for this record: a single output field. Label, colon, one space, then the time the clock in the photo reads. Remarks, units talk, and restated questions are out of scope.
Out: 2:37
